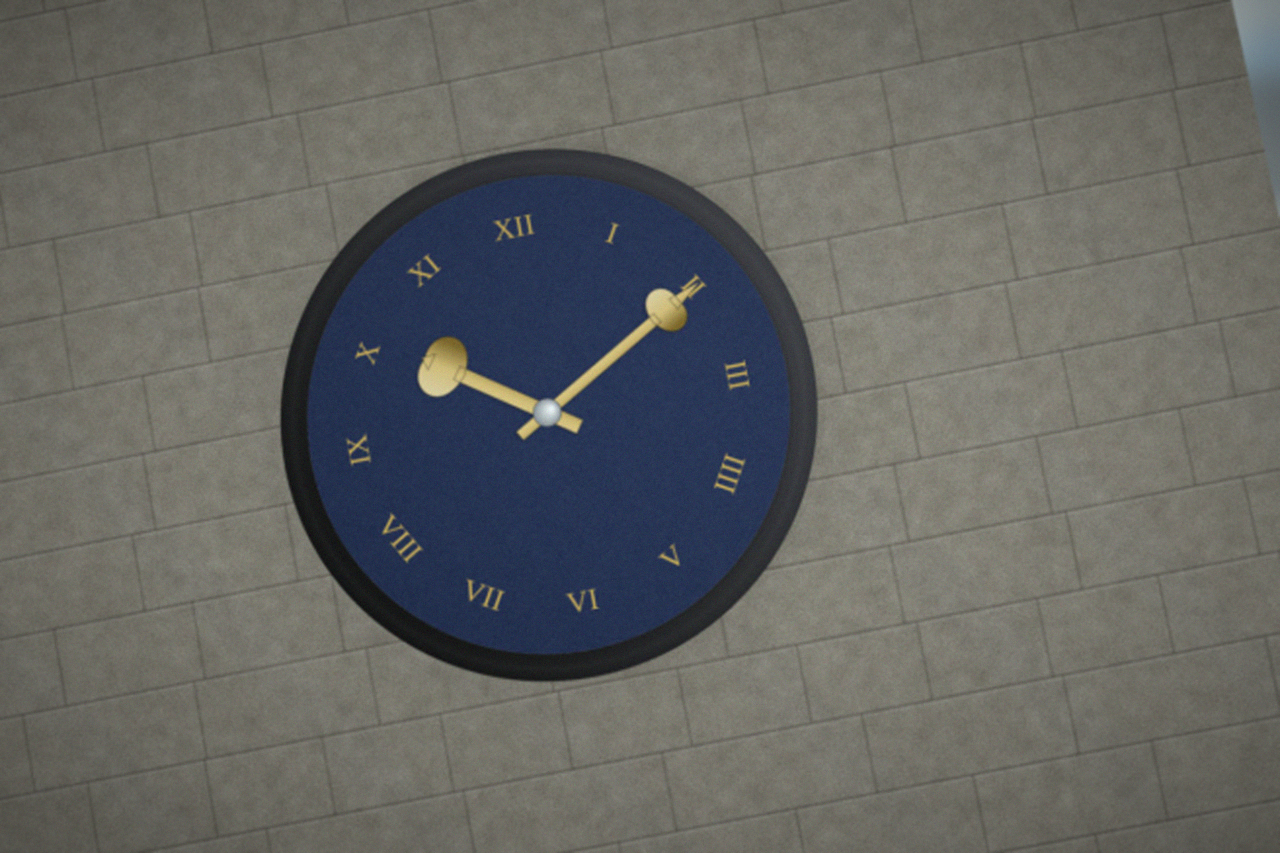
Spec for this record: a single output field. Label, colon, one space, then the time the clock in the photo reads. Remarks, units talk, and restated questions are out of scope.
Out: 10:10
